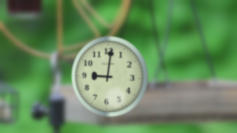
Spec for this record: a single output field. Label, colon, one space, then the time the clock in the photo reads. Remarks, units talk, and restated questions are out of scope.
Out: 9:01
